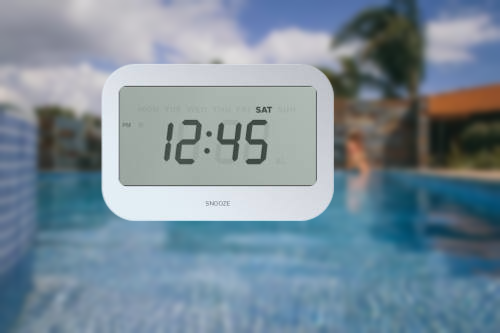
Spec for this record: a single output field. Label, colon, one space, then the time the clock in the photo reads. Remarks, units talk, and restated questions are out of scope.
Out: 12:45
